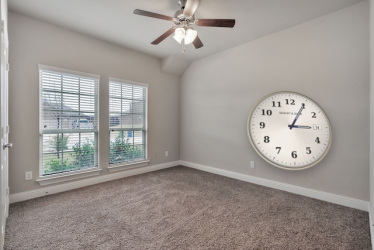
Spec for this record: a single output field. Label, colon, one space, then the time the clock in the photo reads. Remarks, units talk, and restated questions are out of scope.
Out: 3:05
